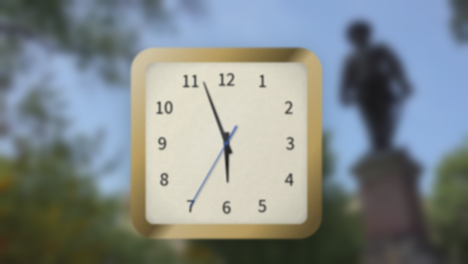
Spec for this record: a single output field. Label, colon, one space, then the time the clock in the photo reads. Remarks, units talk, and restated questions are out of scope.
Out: 5:56:35
